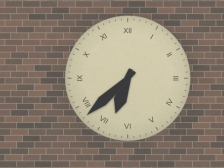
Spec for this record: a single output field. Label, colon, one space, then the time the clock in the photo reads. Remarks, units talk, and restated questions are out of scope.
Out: 6:38
